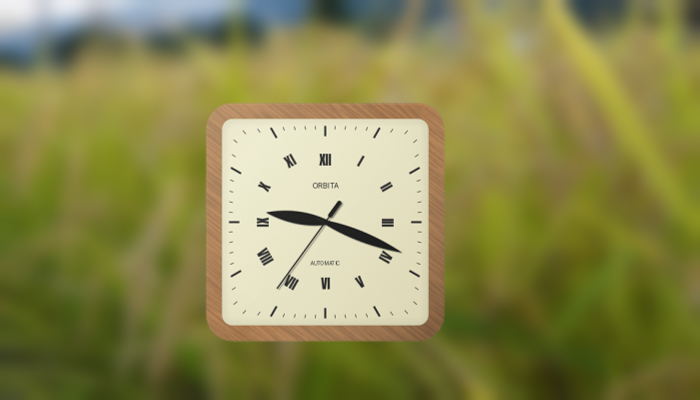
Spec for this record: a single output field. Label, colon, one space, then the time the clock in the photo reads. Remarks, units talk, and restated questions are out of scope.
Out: 9:18:36
